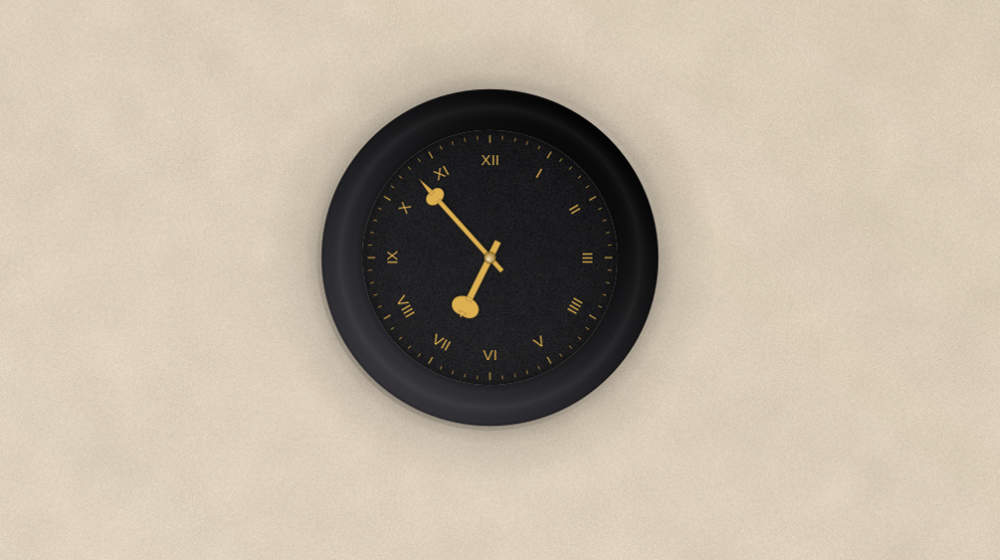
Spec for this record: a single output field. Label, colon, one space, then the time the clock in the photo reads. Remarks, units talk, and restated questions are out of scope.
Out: 6:53
